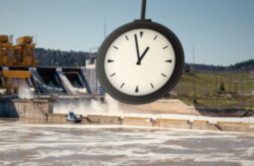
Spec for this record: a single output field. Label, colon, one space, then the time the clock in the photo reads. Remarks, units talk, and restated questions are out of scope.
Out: 12:58
